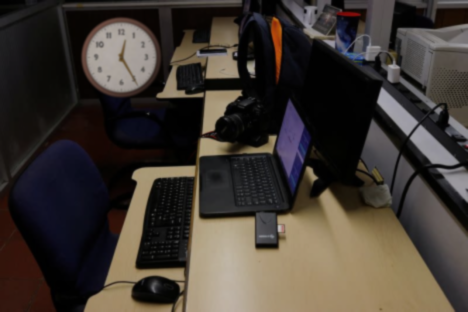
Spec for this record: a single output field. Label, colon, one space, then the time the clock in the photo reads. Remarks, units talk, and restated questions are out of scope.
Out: 12:25
